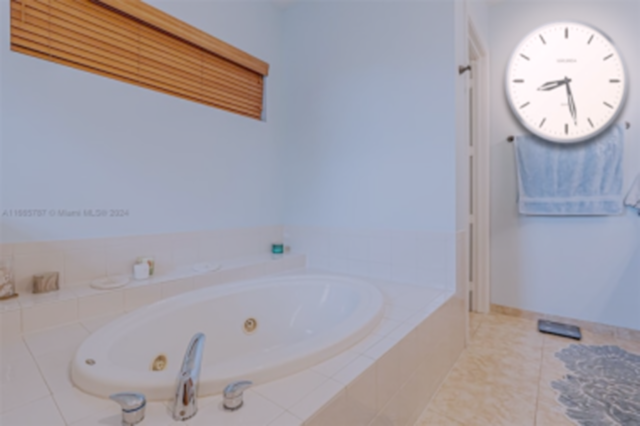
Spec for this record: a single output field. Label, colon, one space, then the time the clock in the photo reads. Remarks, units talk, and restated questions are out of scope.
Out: 8:28
